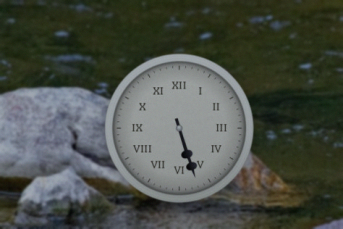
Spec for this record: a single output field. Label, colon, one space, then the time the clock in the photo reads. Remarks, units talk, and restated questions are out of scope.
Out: 5:27
